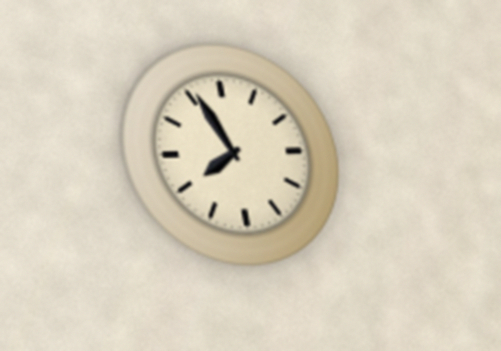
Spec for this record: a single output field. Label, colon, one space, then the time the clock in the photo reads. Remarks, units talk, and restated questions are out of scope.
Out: 7:56
